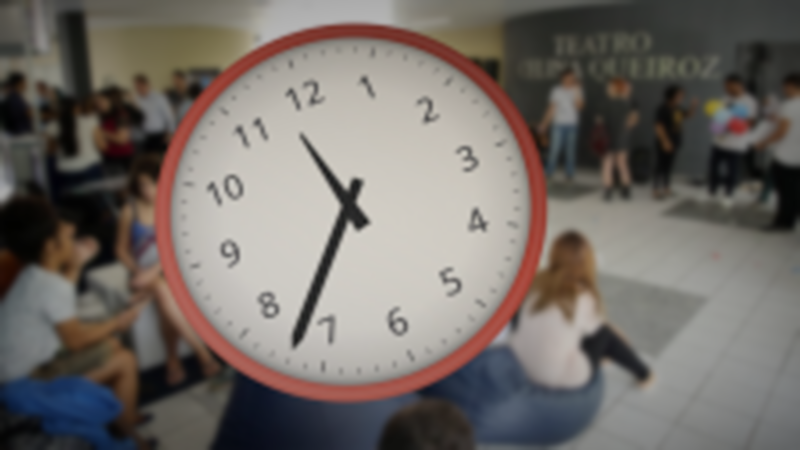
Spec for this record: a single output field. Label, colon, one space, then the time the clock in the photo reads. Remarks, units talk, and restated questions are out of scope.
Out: 11:37
